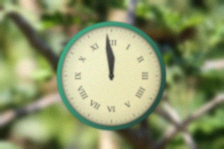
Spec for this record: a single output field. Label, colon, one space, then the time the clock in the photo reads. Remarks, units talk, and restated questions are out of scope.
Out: 11:59
